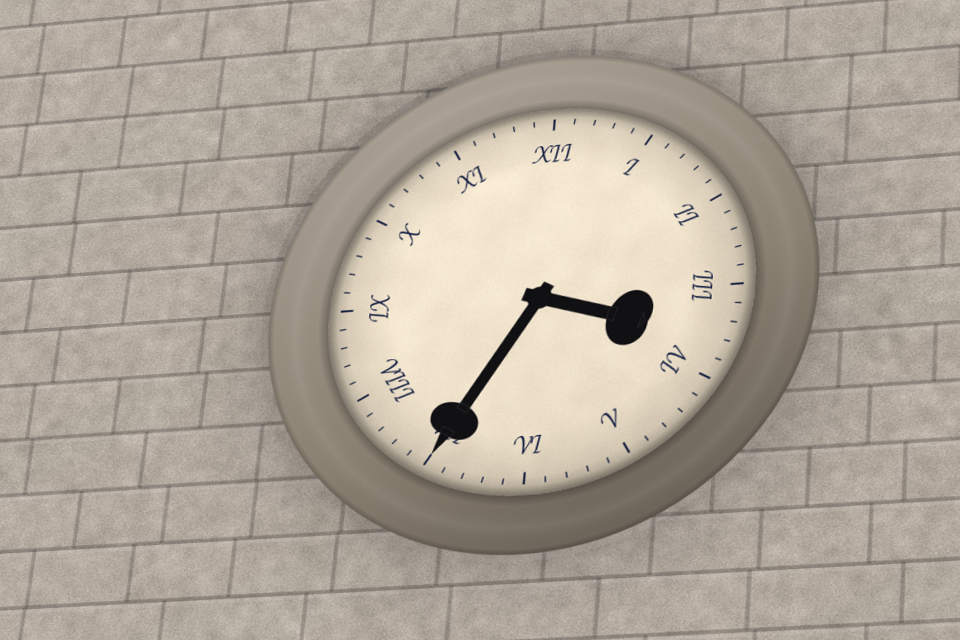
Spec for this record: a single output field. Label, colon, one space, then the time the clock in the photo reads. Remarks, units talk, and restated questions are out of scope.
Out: 3:35
